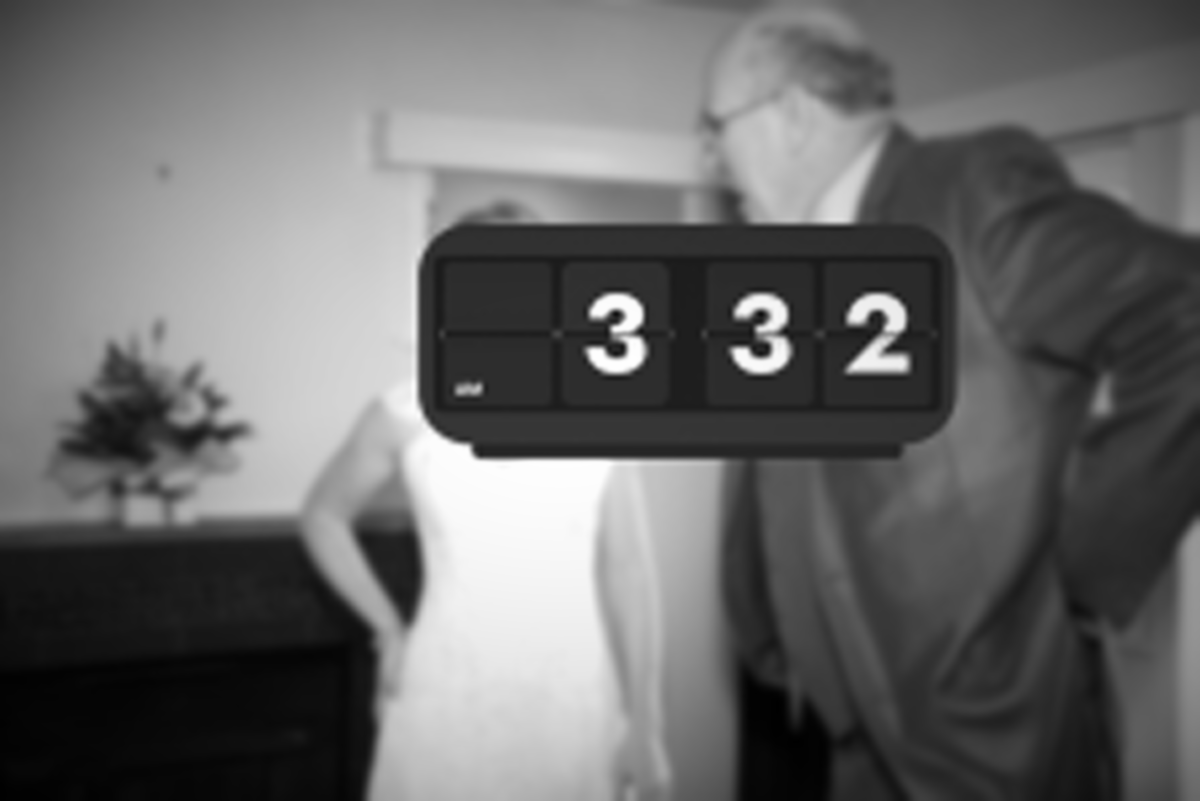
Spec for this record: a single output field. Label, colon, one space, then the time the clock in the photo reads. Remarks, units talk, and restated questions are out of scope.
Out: 3:32
